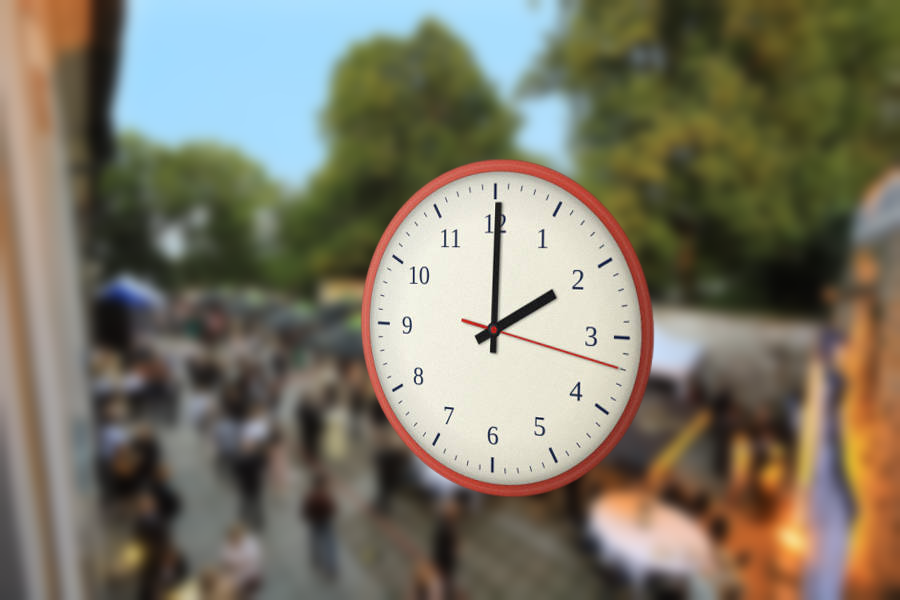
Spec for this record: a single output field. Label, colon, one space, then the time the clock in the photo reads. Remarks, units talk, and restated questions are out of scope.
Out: 2:00:17
